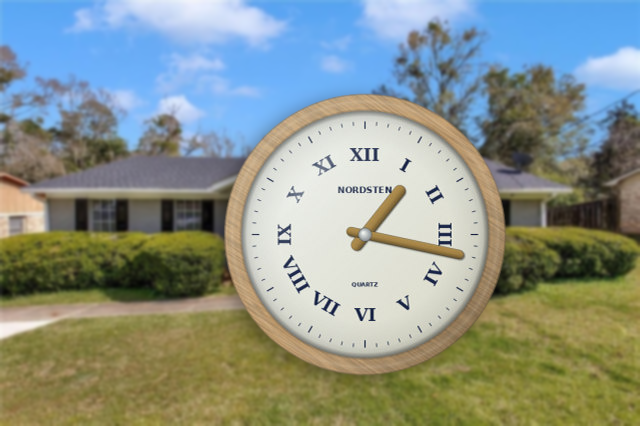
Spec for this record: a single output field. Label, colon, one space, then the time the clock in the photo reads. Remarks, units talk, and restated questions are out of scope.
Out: 1:17
